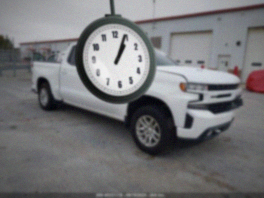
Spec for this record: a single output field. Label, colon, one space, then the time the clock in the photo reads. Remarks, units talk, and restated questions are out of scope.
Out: 1:04
